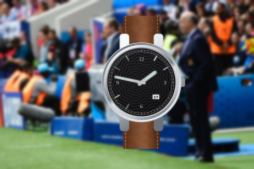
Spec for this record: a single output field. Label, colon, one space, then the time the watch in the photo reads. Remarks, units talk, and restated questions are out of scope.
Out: 1:47
